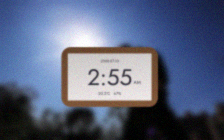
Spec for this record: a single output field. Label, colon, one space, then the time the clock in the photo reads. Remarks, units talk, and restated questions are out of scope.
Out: 2:55
